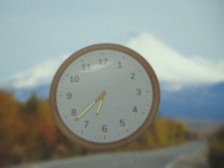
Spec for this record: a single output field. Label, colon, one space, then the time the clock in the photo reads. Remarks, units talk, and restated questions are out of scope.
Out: 6:38
